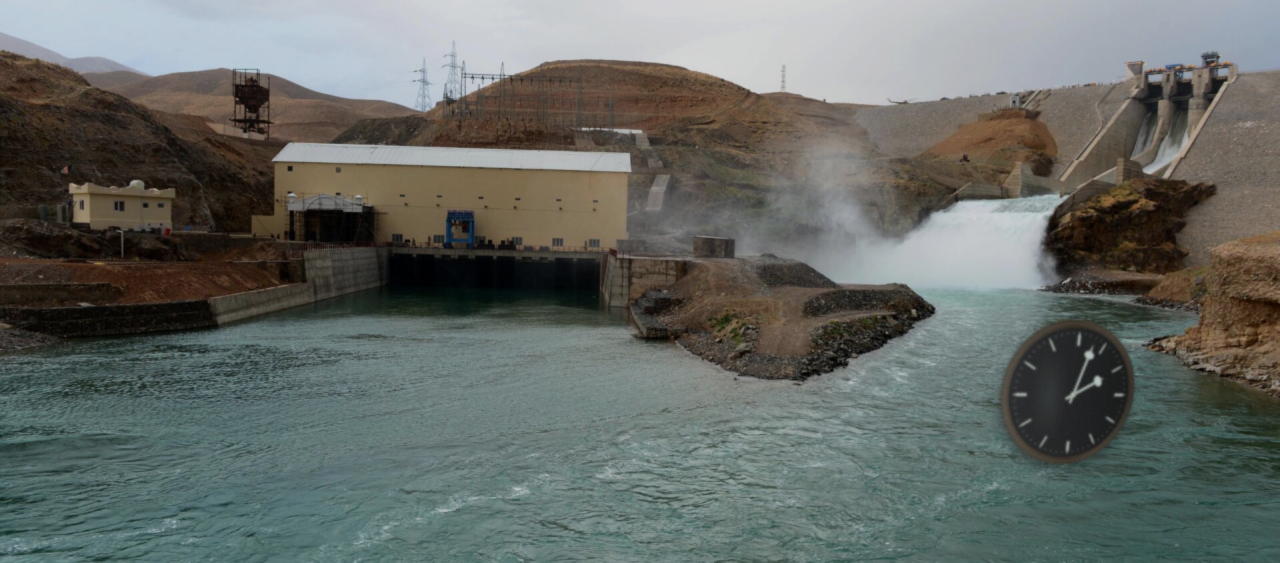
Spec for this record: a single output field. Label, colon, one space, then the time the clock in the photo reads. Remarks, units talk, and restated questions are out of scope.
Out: 2:03
